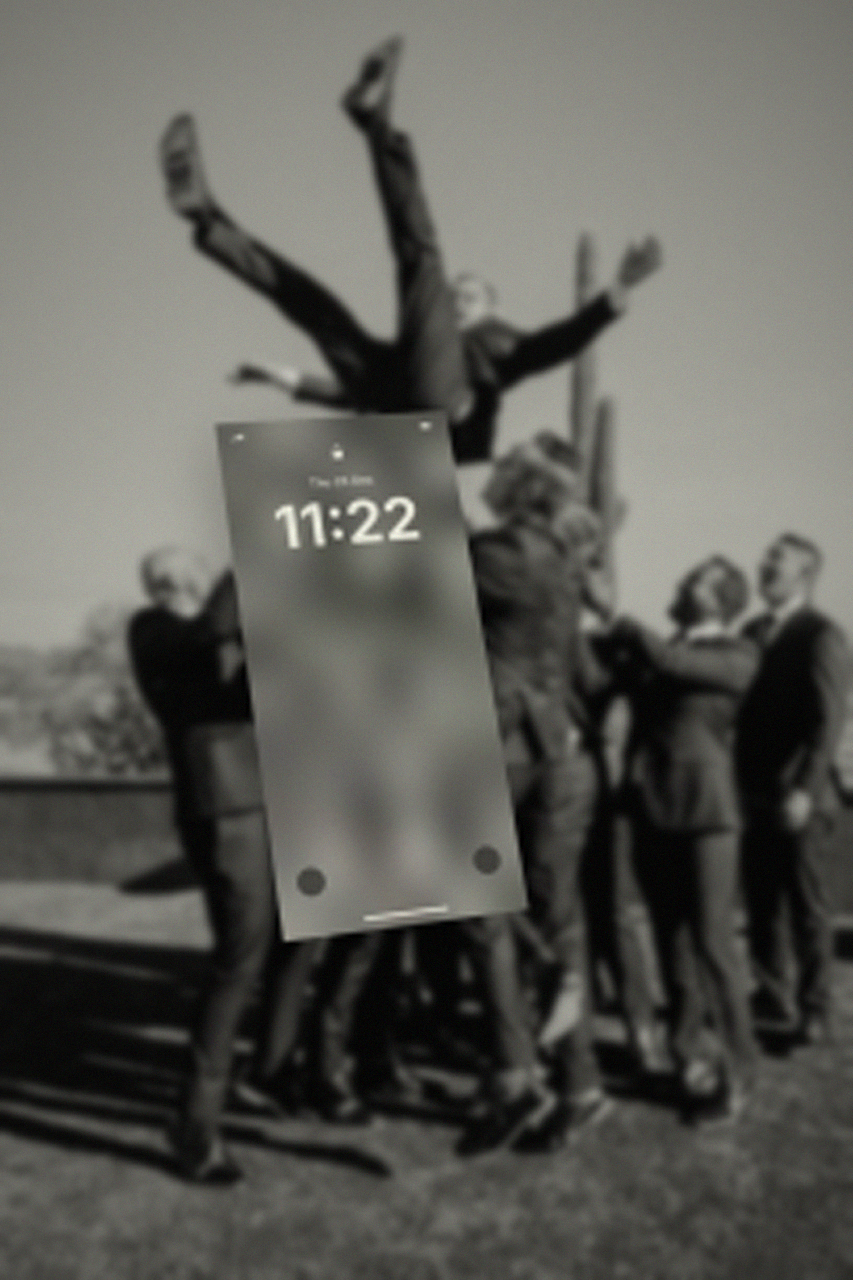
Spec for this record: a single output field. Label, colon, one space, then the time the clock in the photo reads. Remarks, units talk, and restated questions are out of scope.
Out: 11:22
